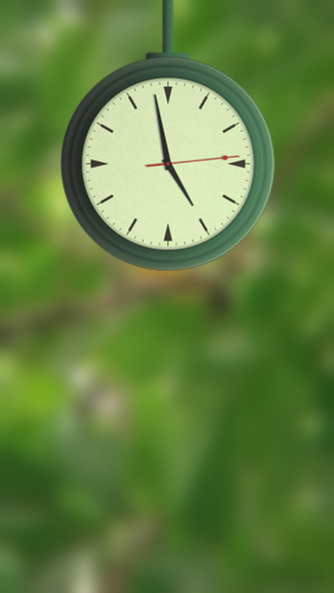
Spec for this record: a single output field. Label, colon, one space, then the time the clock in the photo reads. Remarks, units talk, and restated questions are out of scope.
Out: 4:58:14
